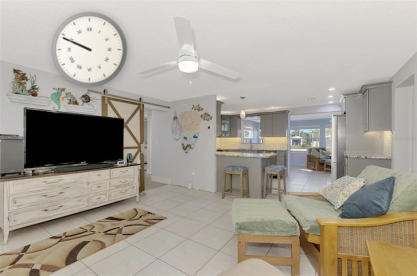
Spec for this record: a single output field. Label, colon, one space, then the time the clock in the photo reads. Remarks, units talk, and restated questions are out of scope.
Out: 9:49
